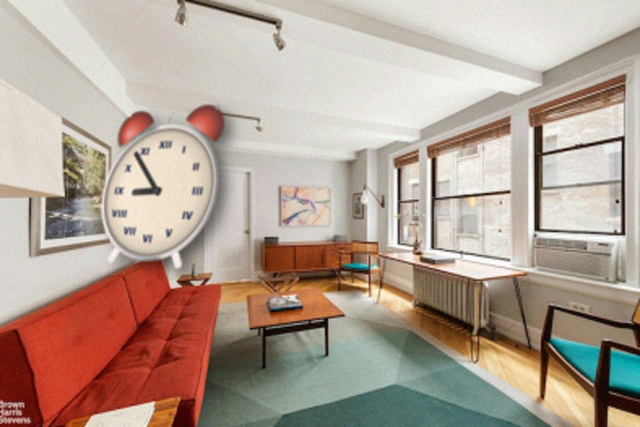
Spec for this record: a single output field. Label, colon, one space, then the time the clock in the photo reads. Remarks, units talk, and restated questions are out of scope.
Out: 8:53
